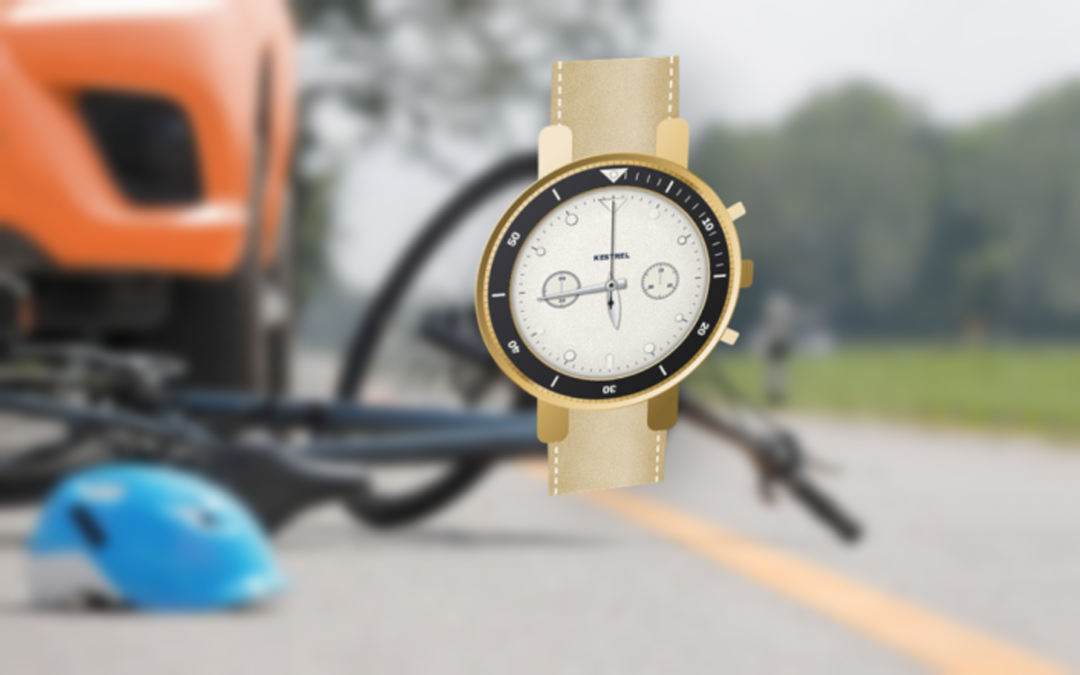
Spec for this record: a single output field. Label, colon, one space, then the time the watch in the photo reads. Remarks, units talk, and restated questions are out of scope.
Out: 5:44
